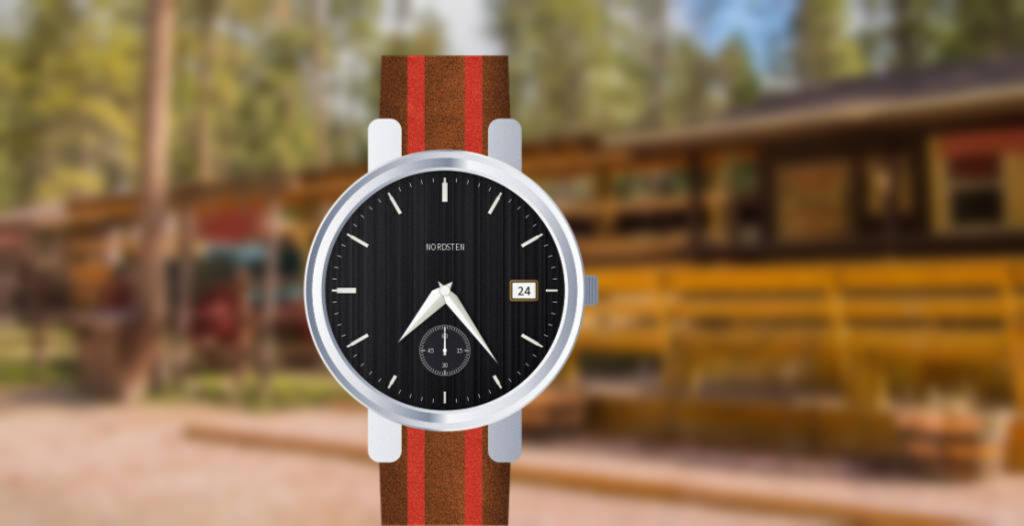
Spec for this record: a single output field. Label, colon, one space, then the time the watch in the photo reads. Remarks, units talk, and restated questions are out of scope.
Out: 7:24
